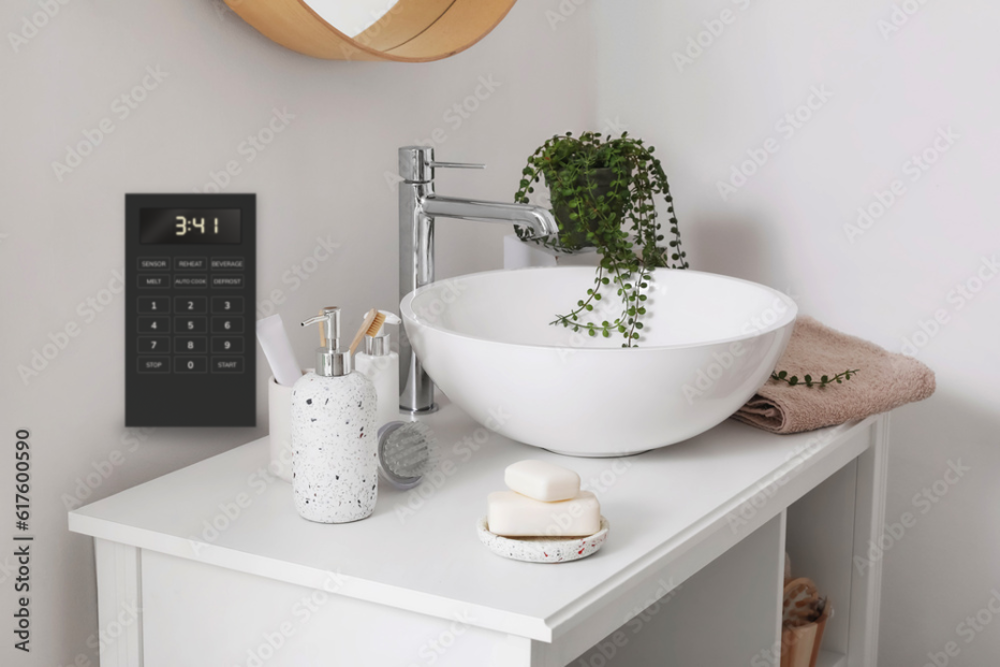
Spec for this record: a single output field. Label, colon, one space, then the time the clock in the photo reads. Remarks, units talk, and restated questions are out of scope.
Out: 3:41
